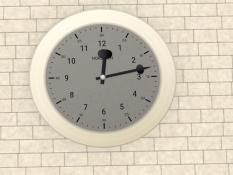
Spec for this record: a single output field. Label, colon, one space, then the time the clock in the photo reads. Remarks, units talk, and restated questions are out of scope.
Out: 12:13
